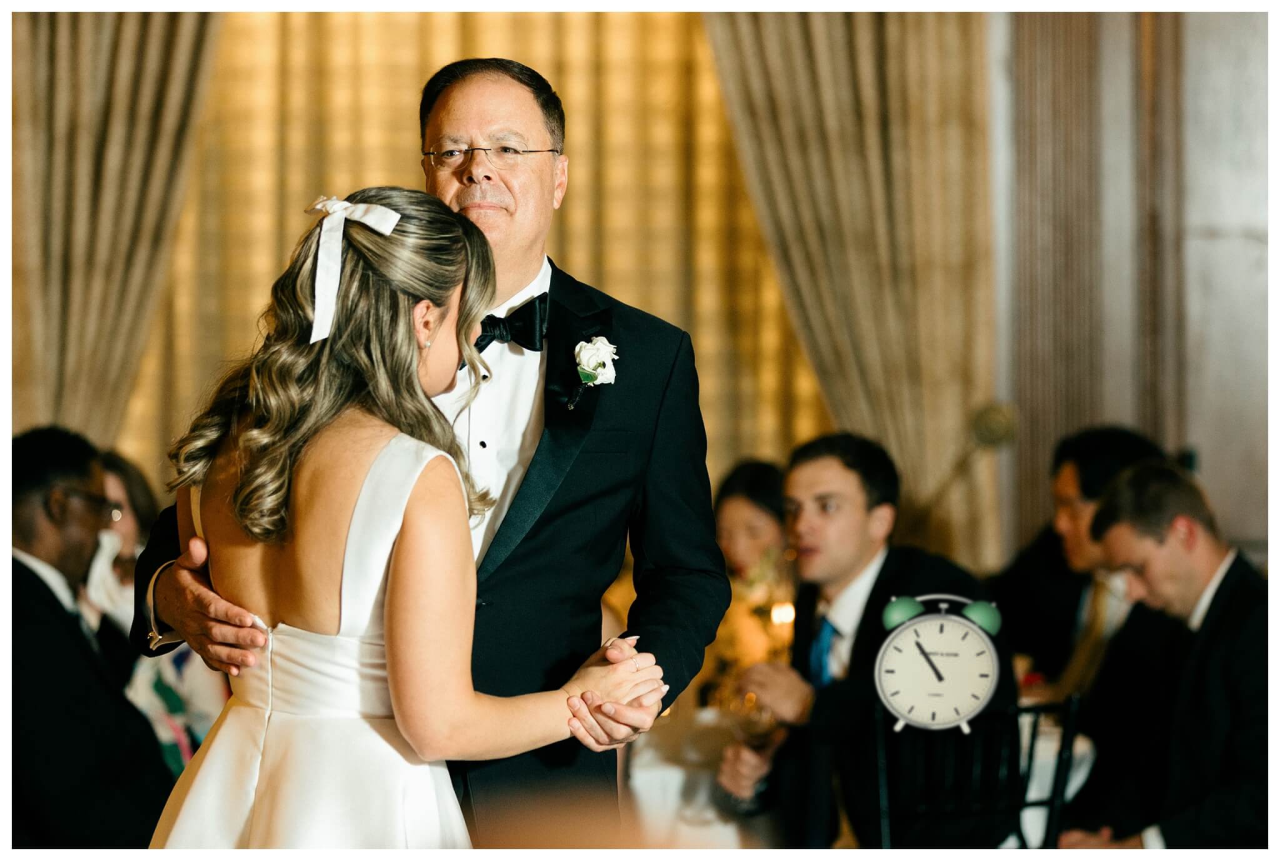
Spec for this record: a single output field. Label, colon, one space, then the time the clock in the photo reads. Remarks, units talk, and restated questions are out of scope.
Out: 10:54
